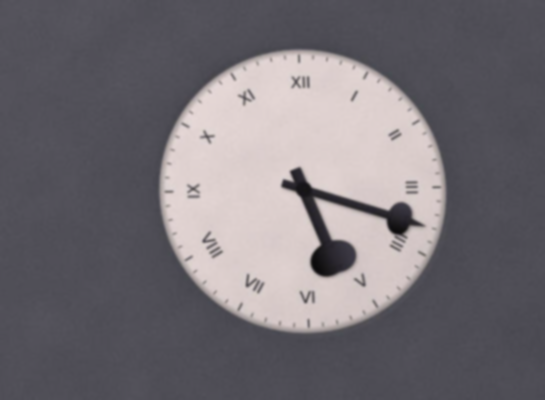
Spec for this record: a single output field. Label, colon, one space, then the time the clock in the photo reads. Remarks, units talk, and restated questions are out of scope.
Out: 5:18
